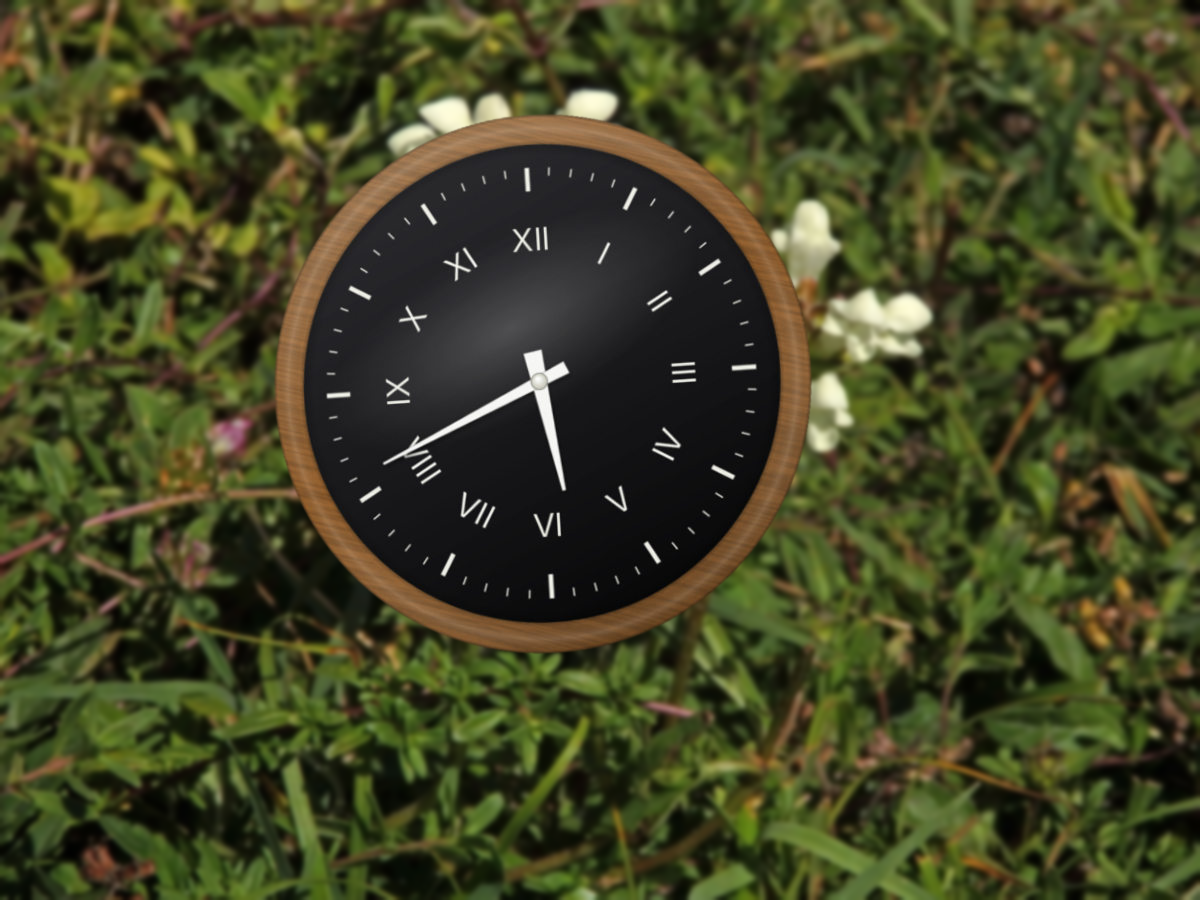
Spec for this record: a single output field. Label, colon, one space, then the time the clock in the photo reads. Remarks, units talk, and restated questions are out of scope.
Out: 5:41
